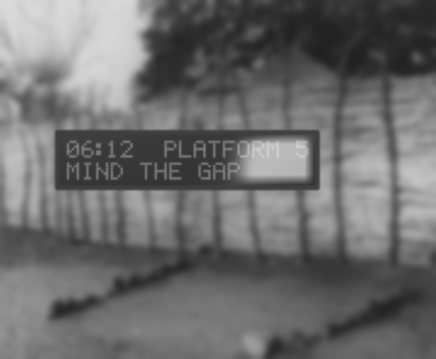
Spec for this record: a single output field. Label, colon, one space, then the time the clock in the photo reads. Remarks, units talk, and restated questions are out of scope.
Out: 6:12
